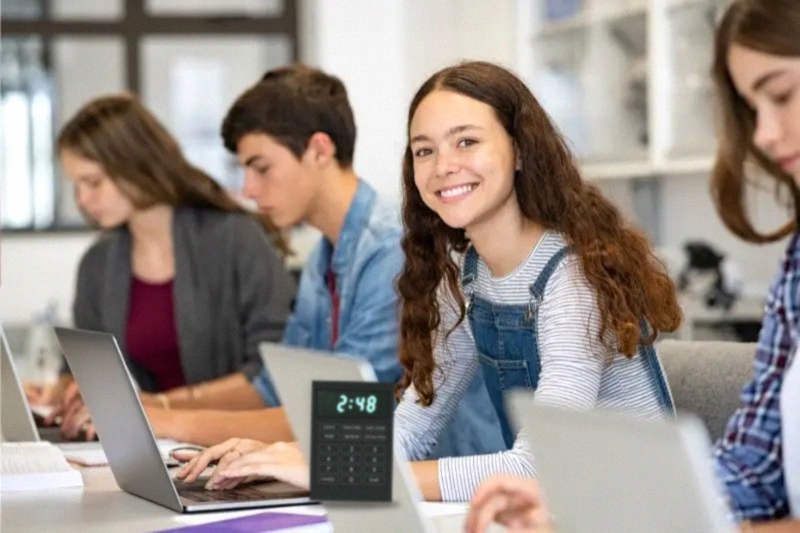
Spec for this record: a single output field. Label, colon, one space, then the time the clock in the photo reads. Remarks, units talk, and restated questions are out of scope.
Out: 2:48
